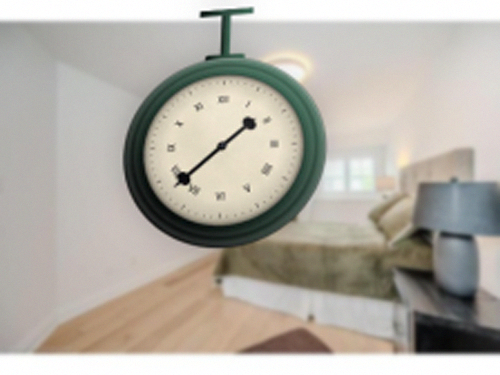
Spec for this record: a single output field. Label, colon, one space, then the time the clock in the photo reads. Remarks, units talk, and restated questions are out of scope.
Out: 1:38
